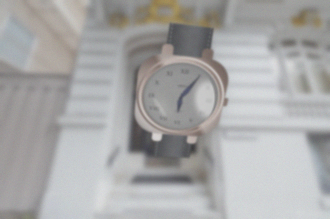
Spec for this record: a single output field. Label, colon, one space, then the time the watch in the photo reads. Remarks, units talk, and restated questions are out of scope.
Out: 6:05
